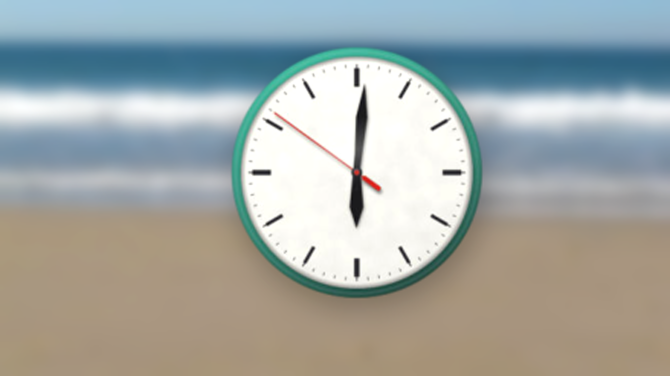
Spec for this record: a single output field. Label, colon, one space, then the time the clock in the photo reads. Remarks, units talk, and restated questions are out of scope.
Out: 6:00:51
